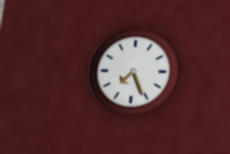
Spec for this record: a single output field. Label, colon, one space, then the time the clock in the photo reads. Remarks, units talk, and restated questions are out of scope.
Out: 7:26
